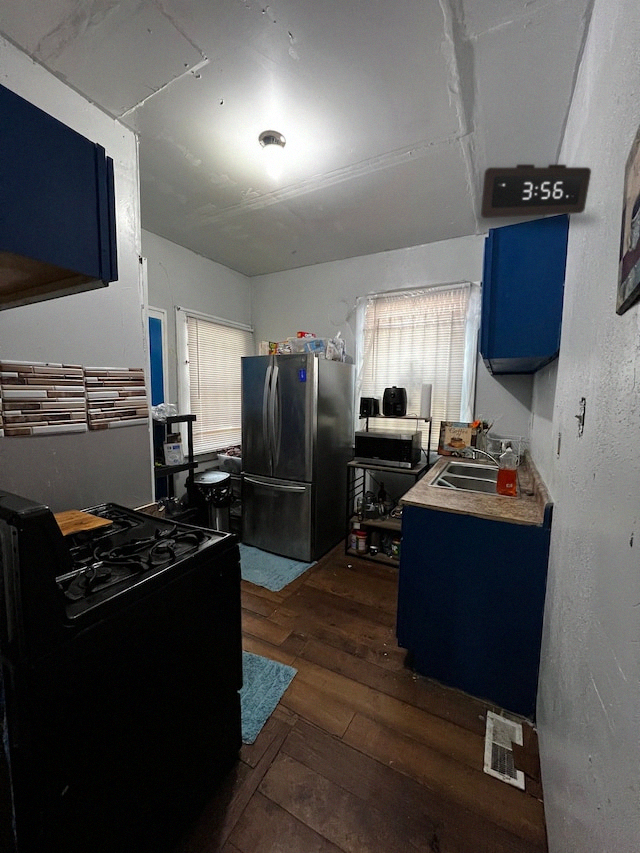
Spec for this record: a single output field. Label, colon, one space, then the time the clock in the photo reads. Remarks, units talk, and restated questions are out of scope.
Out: 3:56
